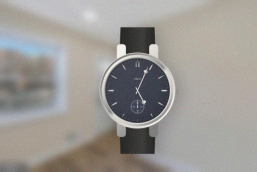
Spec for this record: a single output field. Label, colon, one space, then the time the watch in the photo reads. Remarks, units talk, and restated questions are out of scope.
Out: 5:04
